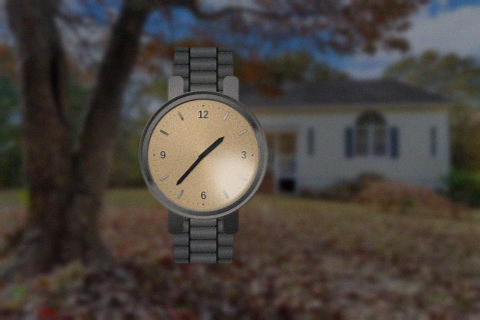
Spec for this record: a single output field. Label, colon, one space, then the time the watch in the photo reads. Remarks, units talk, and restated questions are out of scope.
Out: 1:37
